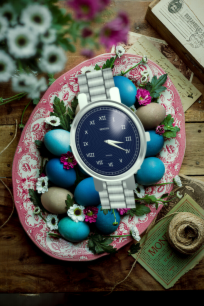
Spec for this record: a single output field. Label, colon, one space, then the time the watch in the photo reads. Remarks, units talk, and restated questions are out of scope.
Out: 3:20
